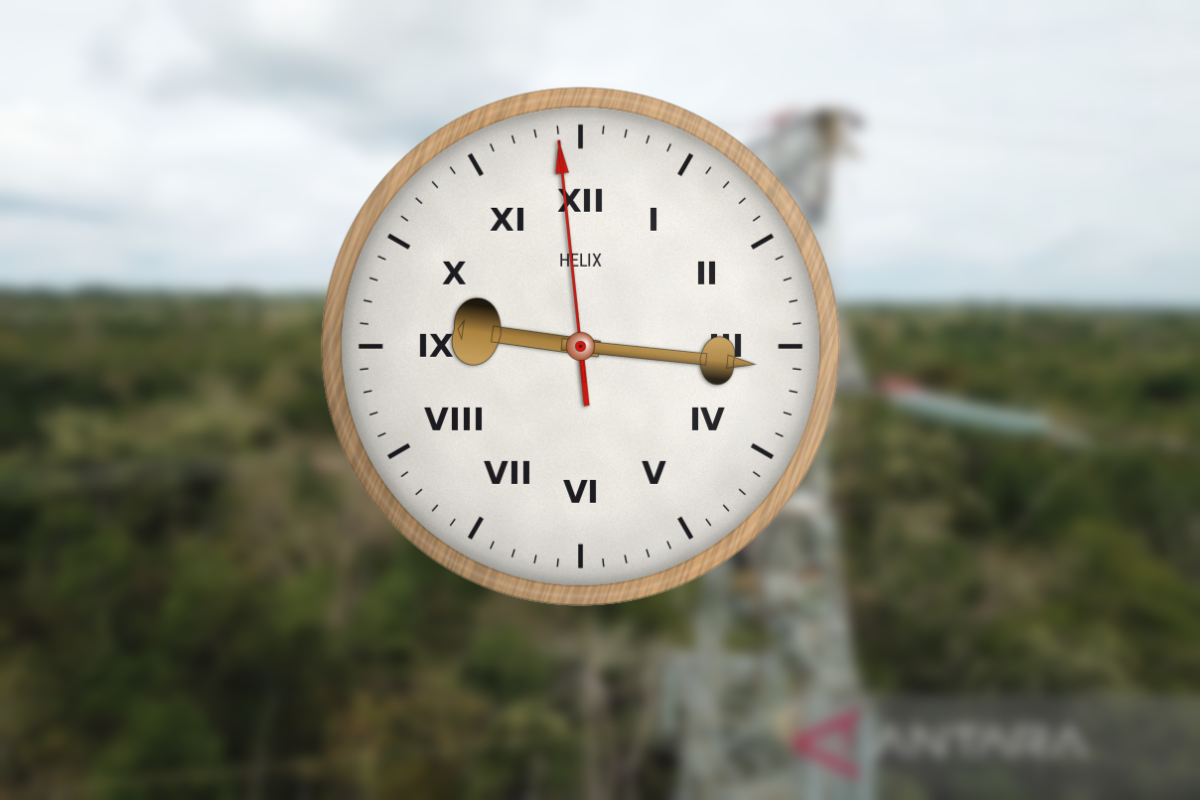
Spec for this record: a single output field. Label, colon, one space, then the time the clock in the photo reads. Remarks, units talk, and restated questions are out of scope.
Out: 9:15:59
